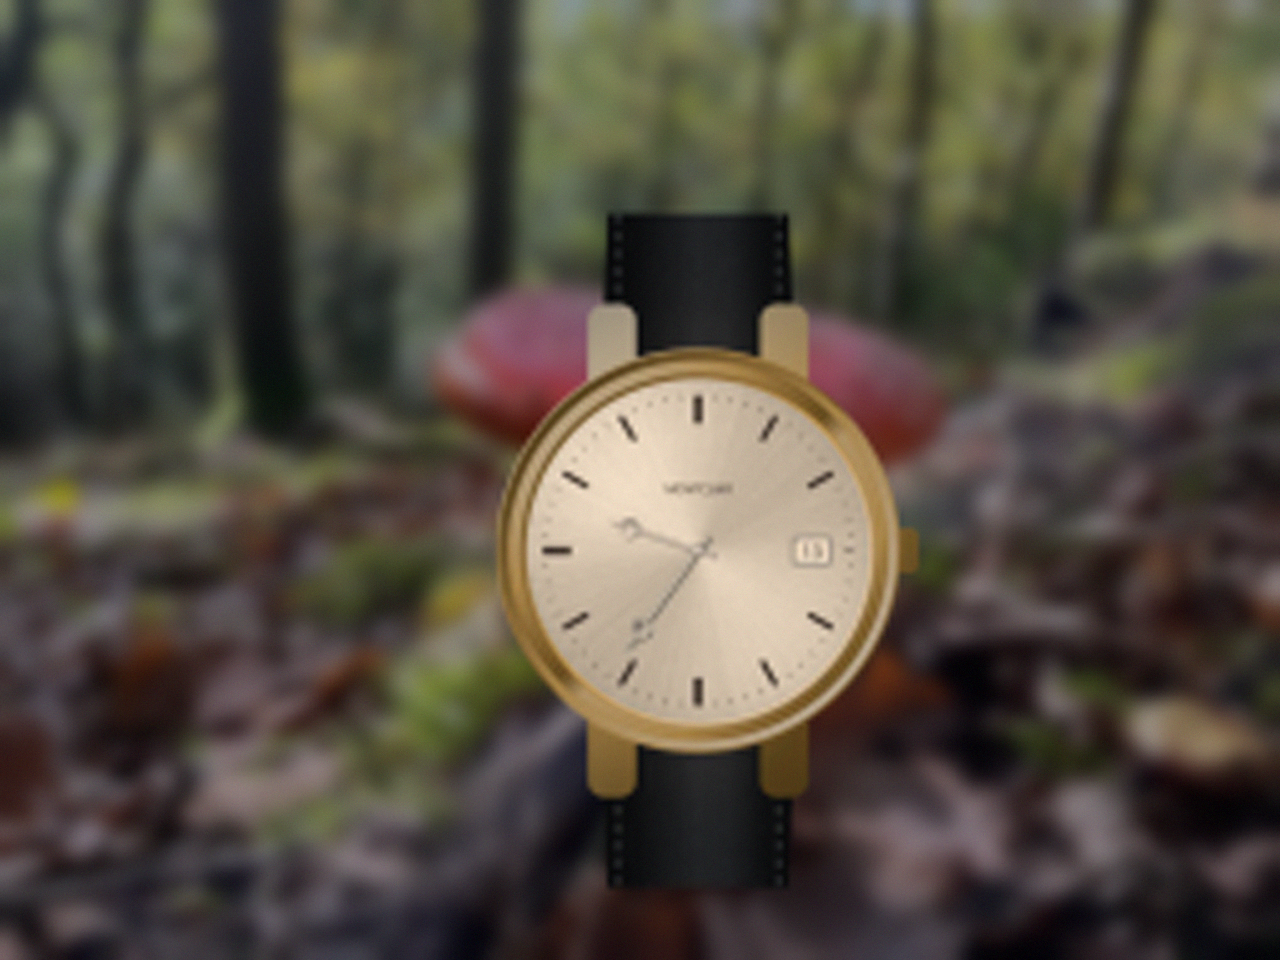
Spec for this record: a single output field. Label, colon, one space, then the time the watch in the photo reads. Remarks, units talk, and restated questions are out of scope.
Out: 9:36
